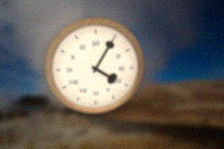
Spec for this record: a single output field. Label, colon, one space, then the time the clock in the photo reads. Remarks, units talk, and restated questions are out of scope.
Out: 4:05
